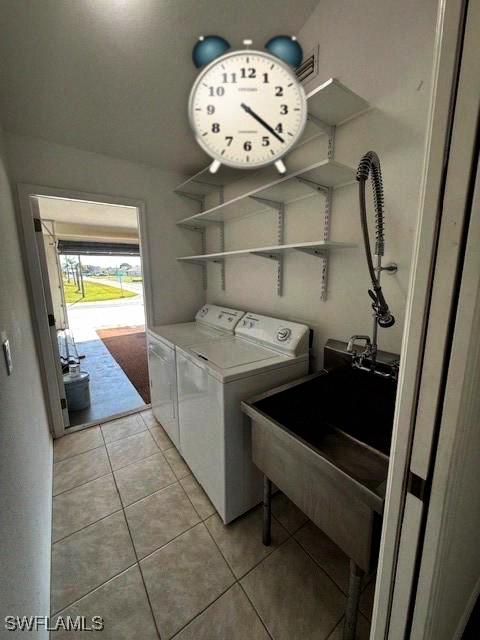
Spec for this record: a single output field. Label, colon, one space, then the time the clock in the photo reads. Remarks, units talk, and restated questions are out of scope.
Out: 4:22
